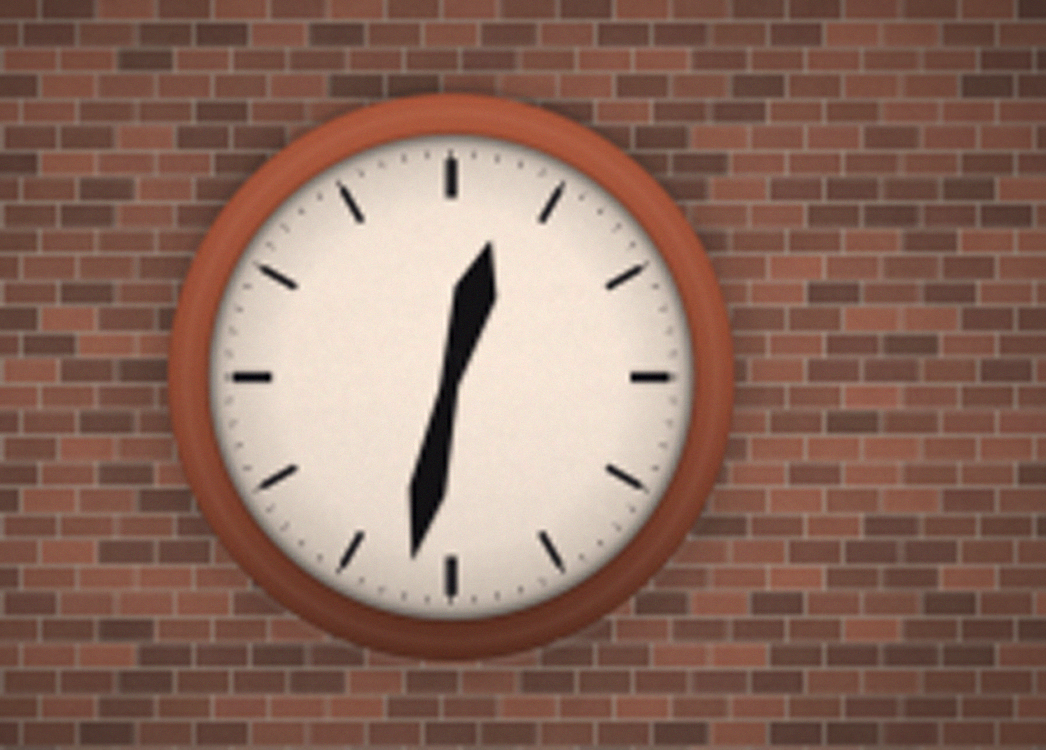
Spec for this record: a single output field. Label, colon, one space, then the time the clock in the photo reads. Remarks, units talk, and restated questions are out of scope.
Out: 12:32
